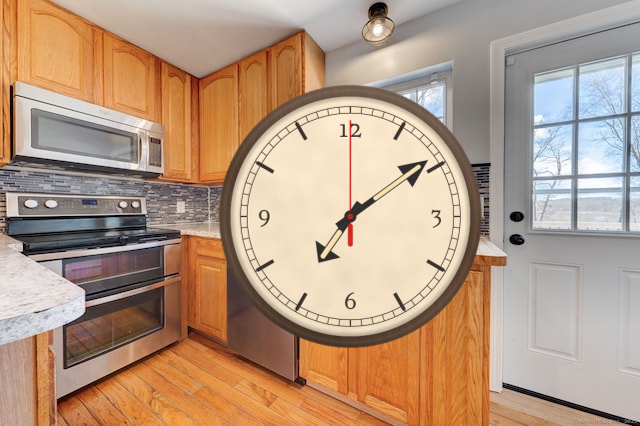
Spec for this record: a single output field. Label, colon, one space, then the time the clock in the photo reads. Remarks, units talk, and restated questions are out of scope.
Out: 7:09:00
